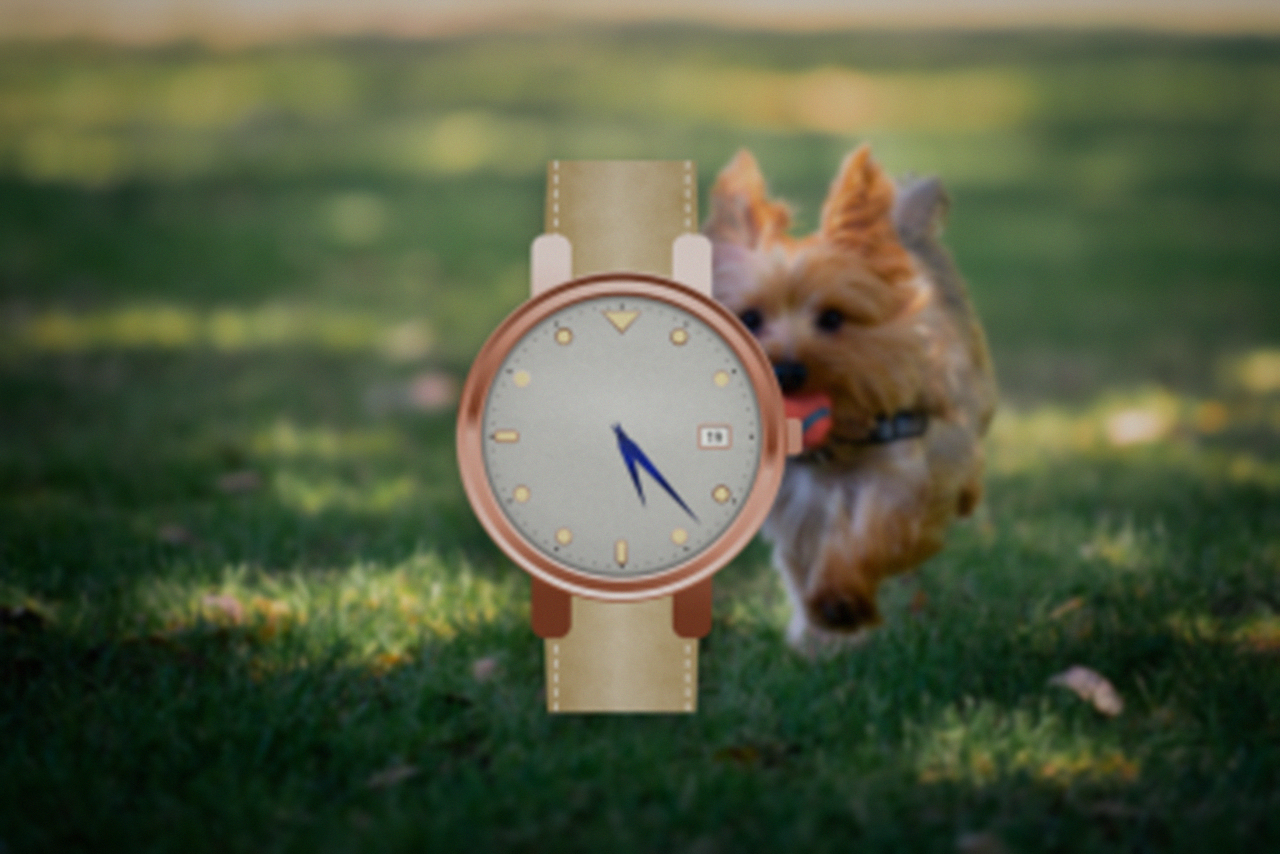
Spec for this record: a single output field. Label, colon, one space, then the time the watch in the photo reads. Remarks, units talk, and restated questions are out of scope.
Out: 5:23
